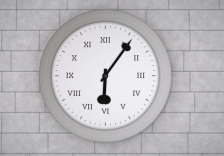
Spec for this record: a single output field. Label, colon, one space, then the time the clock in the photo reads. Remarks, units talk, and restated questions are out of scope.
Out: 6:06
